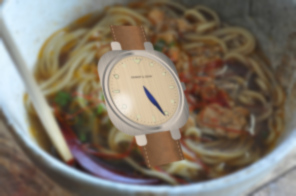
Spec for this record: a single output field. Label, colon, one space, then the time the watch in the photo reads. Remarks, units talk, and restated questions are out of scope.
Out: 5:26
